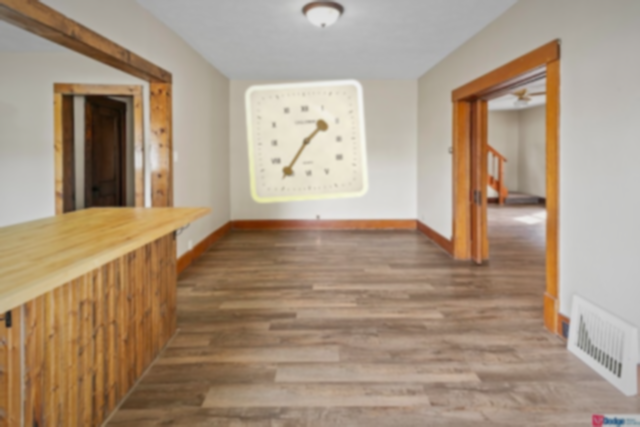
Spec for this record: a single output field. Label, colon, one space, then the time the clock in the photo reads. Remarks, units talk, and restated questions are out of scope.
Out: 1:36
